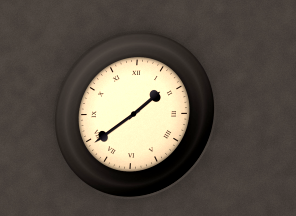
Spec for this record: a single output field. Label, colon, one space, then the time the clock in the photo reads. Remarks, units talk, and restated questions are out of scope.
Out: 1:39
